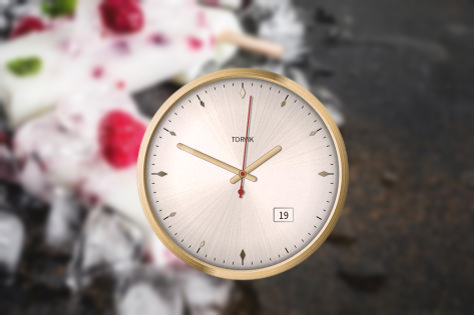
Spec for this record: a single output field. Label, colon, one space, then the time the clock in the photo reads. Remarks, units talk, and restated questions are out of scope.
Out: 1:49:01
